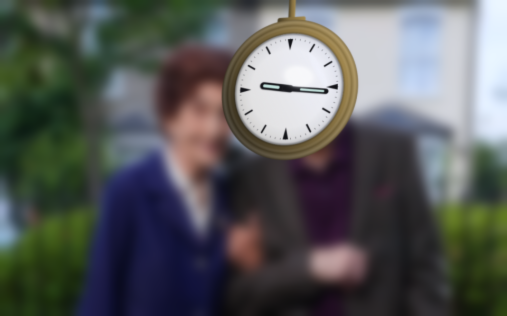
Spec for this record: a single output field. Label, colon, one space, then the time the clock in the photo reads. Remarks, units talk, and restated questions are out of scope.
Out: 9:16
